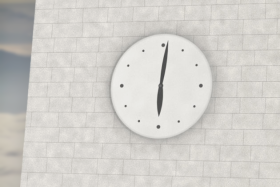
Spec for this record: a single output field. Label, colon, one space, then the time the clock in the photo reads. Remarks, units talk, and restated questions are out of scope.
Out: 6:01
